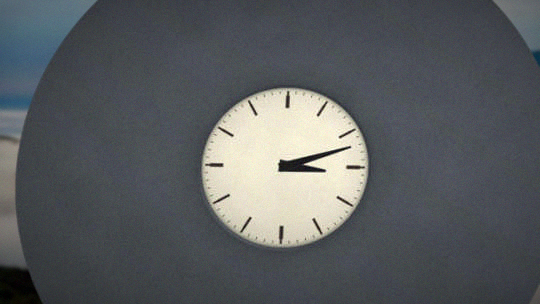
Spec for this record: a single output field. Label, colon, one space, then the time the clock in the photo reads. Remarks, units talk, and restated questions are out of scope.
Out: 3:12
